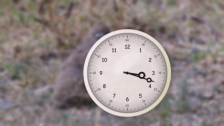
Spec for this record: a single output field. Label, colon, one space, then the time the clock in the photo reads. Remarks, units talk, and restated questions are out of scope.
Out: 3:18
